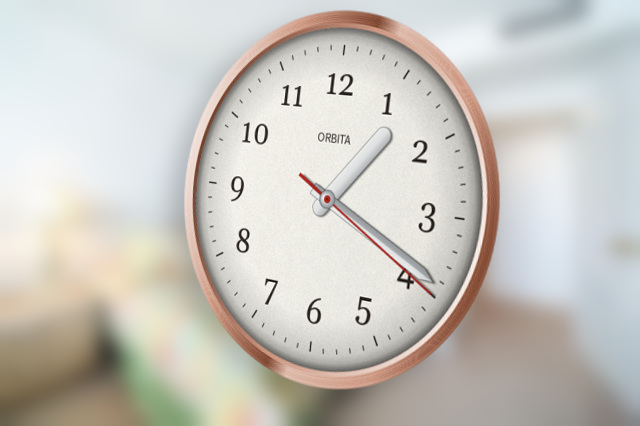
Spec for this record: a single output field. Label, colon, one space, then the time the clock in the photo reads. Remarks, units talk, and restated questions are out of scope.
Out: 1:19:20
